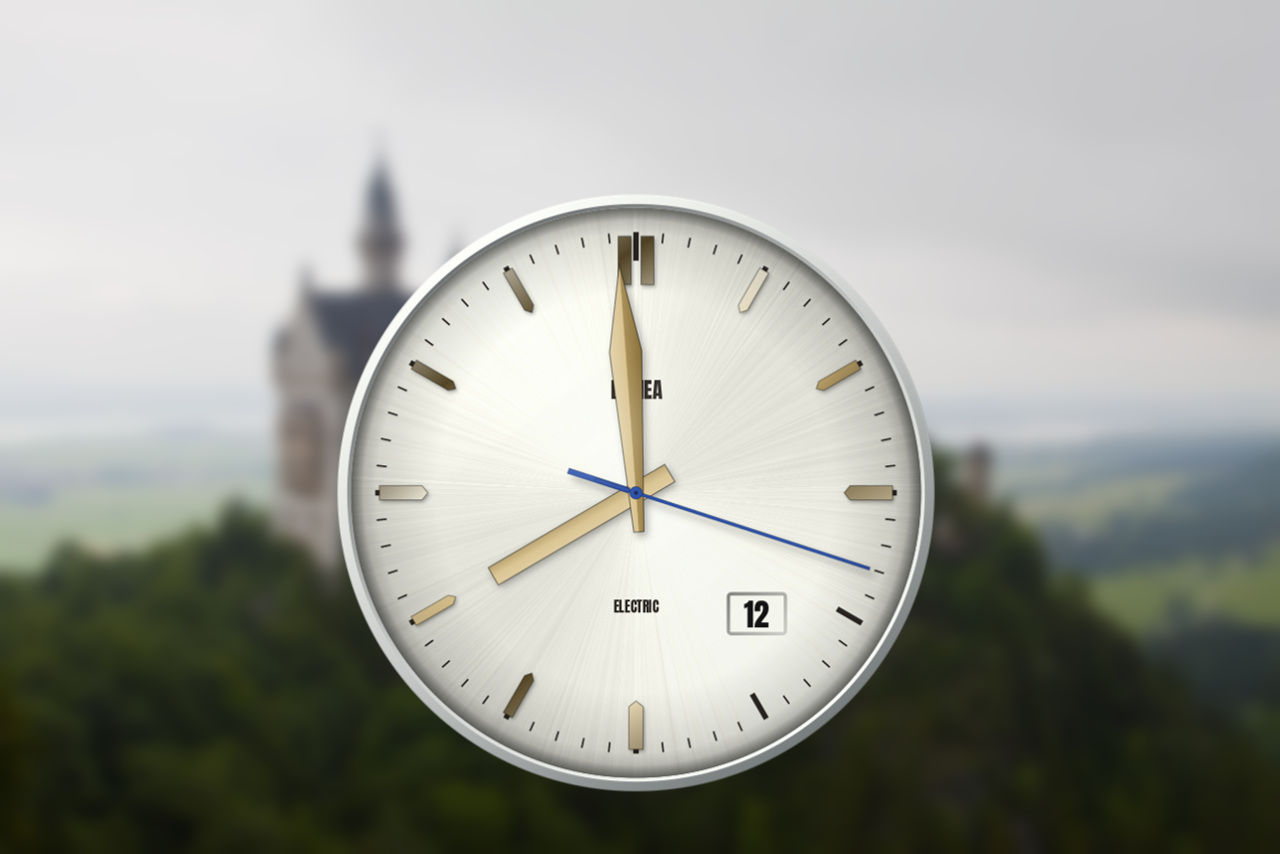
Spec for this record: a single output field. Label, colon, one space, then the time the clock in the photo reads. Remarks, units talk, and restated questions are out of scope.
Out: 7:59:18
